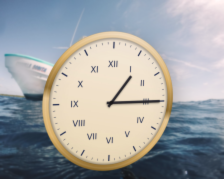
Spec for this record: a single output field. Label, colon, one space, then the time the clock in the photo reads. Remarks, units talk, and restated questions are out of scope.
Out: 1:15
